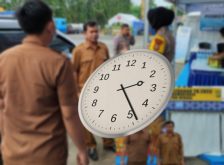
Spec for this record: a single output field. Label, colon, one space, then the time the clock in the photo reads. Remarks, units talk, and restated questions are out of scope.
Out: 2:24
